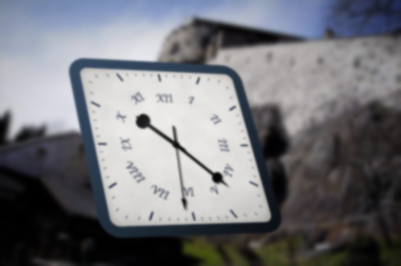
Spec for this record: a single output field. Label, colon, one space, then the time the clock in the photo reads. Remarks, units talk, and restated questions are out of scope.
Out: 10:22:31
